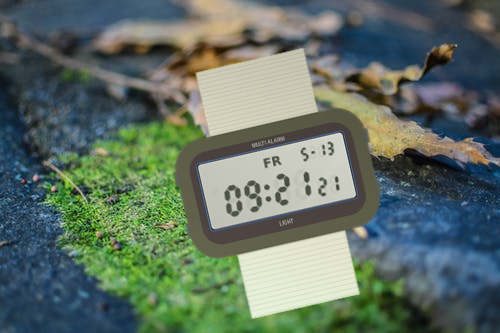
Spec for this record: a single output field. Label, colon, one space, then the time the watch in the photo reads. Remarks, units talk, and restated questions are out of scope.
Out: 9:21:21
